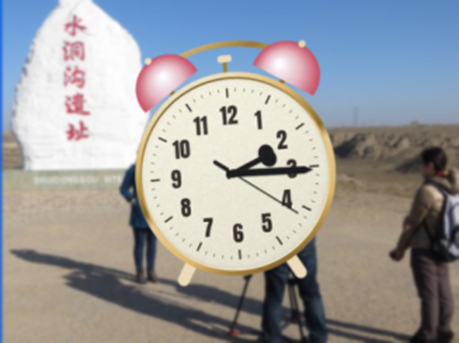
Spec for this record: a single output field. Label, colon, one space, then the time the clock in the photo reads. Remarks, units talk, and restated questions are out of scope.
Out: 2:15:21
